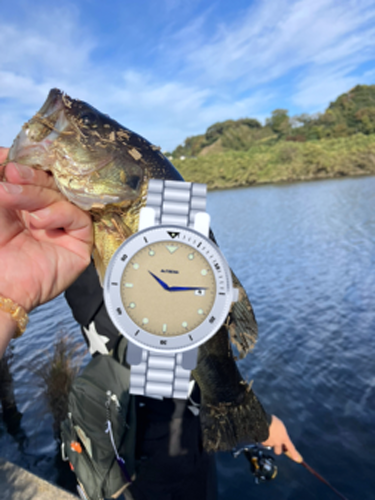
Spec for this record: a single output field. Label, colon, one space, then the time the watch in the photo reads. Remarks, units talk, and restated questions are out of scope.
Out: 10:14
